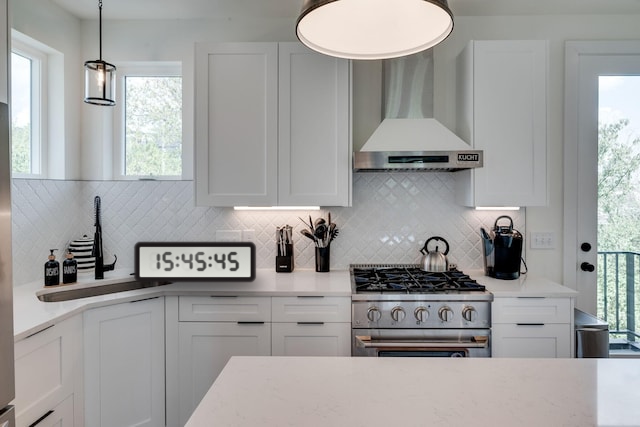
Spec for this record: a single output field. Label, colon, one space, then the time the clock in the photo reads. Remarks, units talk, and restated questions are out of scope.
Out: 15:45:45
